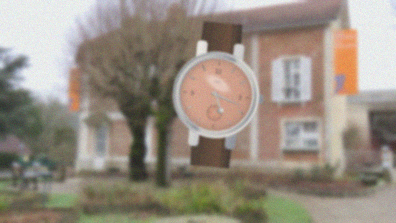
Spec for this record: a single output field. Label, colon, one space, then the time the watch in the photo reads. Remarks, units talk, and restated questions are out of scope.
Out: 5:18
